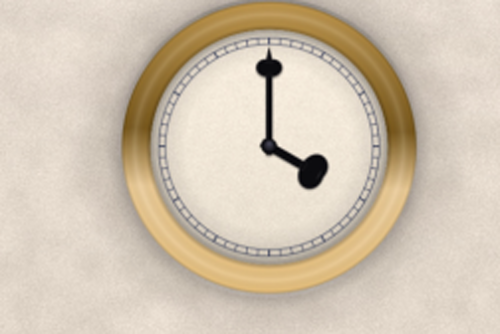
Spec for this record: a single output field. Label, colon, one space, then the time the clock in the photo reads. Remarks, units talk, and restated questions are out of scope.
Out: 4:00
